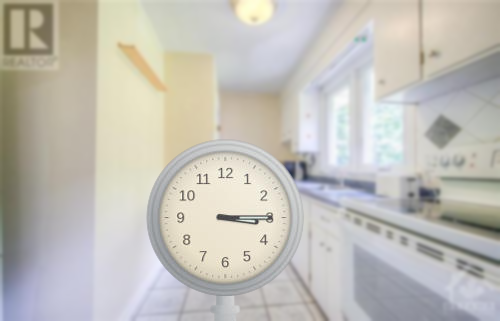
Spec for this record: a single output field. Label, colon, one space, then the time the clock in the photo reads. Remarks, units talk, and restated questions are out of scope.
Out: 3:15
